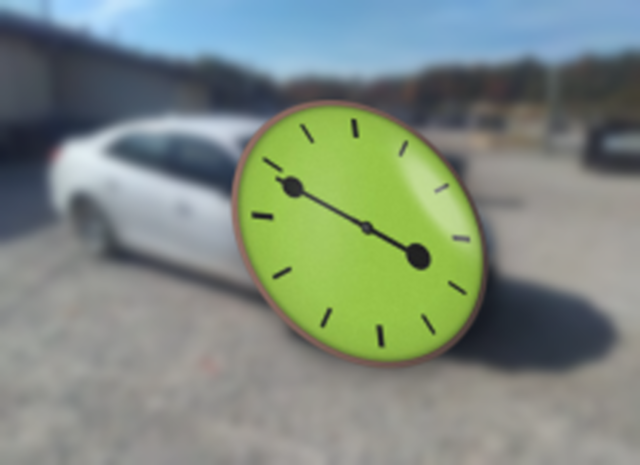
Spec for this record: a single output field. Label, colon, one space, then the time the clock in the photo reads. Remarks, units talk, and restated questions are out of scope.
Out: 3:49
